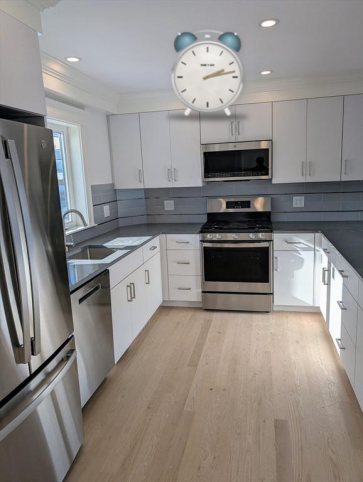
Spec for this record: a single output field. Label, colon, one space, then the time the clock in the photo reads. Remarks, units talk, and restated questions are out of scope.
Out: 2:13
